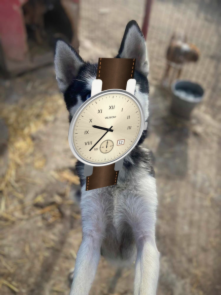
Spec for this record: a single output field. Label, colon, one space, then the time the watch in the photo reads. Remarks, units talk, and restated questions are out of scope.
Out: 9:37
